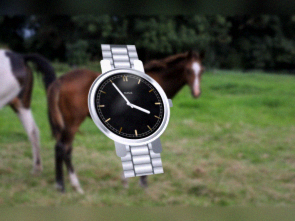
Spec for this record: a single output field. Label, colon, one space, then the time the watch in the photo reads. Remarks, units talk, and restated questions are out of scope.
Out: 3:55
